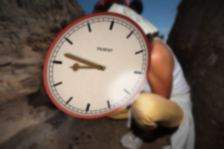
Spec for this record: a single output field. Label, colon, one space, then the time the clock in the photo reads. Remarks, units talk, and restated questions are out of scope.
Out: 8:47
